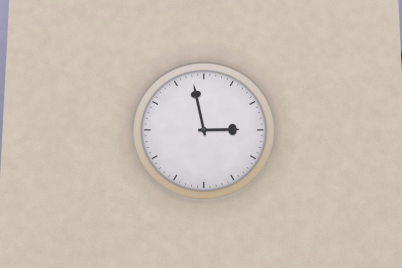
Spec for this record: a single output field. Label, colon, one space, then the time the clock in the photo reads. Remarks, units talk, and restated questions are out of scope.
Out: 2:58
